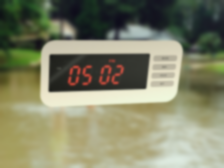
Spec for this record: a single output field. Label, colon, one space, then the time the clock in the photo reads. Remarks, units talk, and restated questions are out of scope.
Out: 5:02
